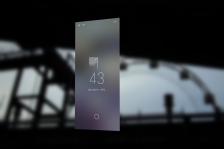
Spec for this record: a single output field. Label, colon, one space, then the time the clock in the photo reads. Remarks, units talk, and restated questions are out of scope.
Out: 1:43
